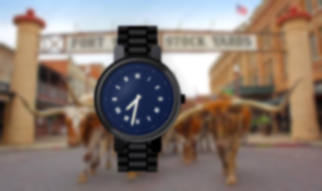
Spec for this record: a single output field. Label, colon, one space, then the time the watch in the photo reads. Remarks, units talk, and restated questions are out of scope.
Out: 7:32
